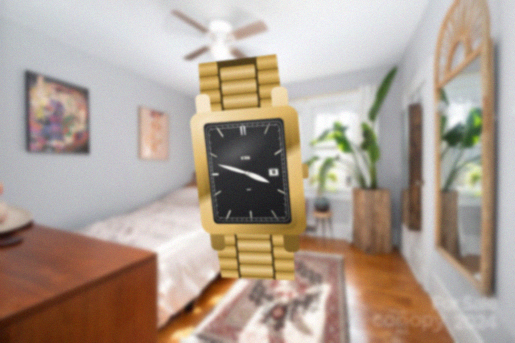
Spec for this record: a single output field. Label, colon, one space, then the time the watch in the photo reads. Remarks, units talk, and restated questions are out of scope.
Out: 3:48
